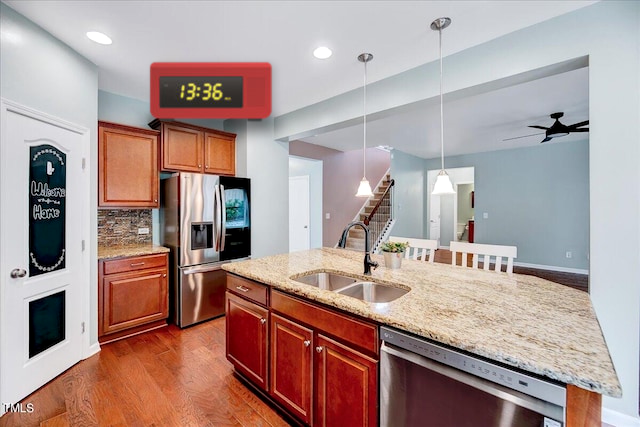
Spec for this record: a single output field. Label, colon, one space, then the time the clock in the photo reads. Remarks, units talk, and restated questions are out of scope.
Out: 13:36
